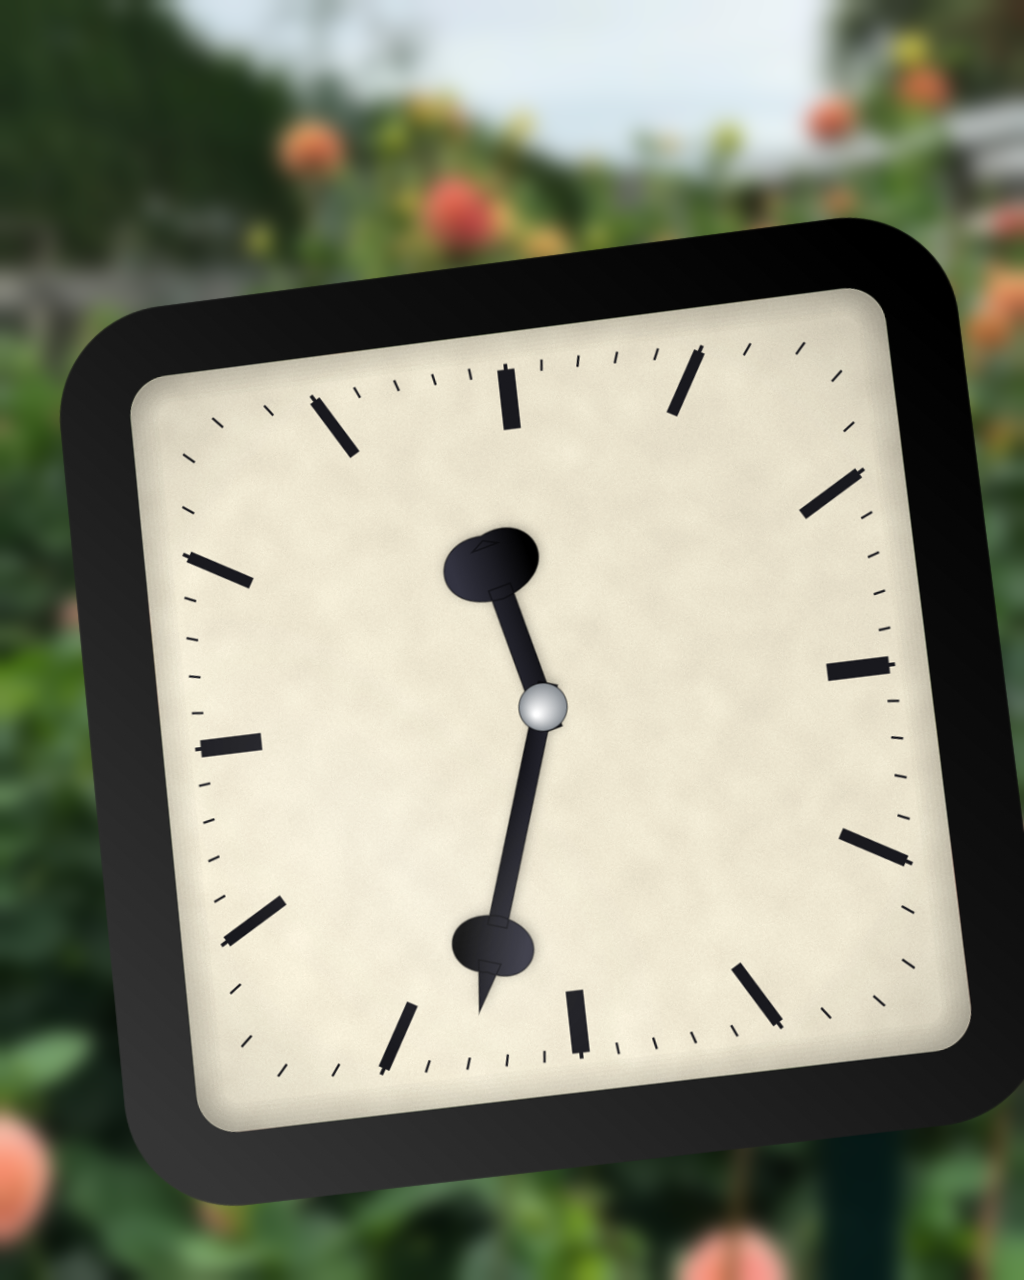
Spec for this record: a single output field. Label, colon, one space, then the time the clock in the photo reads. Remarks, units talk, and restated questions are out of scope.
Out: 11:33
